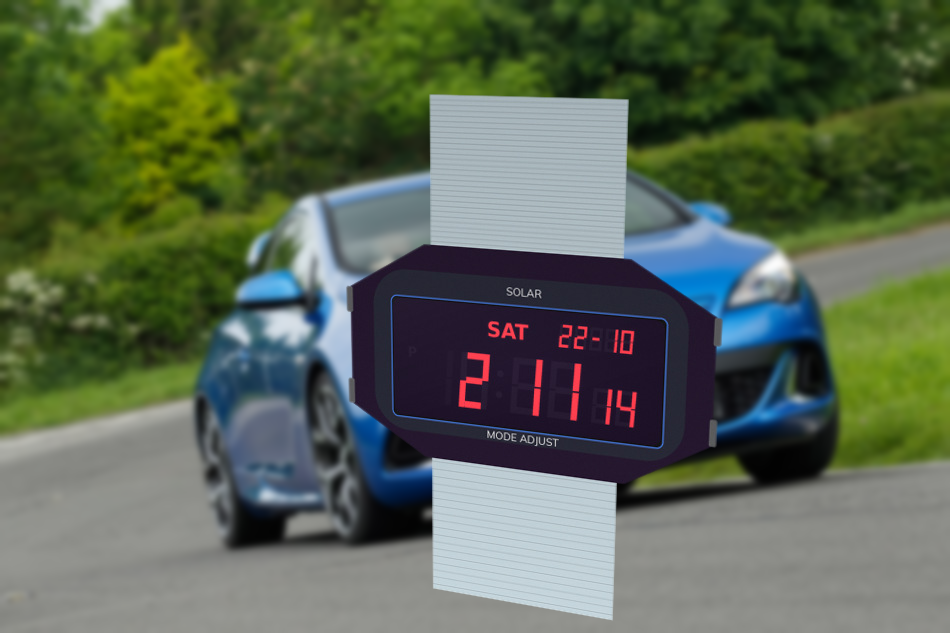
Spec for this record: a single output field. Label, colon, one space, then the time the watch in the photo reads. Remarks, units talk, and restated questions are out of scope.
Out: 2:11:14
